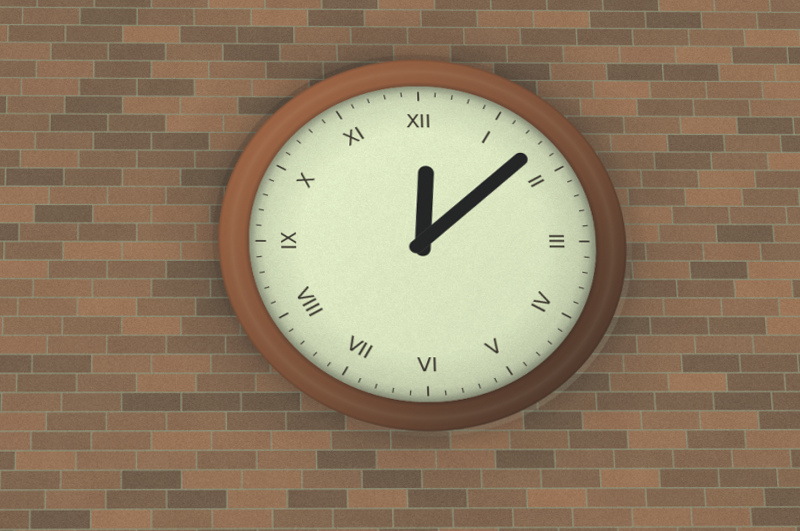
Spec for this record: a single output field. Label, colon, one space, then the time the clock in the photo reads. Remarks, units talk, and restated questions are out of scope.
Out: 12:08
